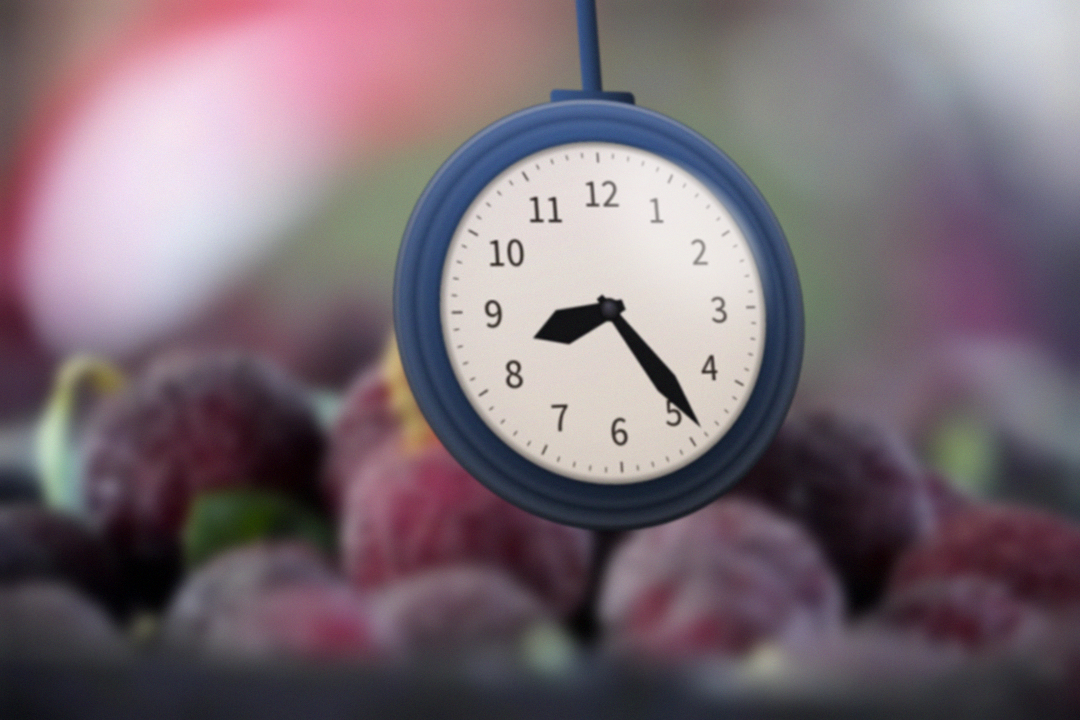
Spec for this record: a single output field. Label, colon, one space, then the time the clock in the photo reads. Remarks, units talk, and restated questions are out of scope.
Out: 8:24
